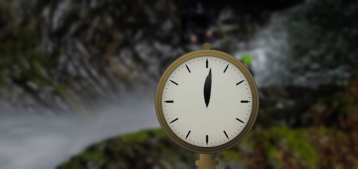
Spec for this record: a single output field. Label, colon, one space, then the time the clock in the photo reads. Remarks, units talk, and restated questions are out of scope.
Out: 12:01
